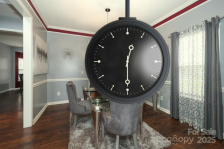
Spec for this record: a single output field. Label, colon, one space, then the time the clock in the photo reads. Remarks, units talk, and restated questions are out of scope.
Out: 12:30
